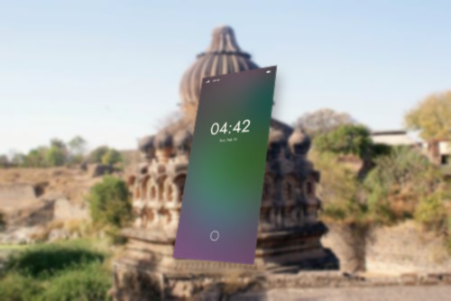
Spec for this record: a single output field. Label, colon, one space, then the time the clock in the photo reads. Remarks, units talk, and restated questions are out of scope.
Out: 4:42
